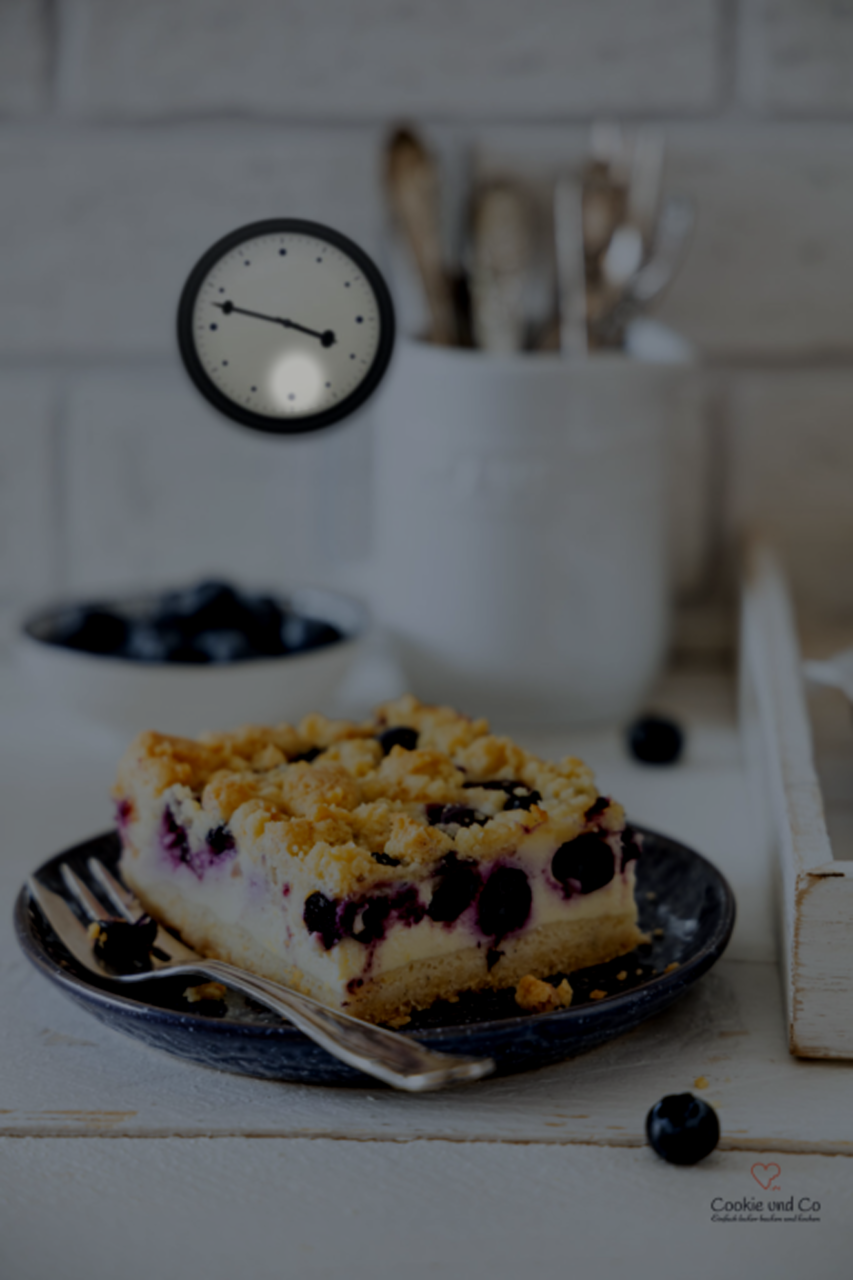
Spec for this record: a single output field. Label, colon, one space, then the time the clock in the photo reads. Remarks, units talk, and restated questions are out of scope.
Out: 3:48
